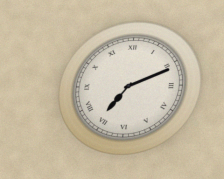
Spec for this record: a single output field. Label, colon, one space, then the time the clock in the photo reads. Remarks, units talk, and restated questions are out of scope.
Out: 7:11
